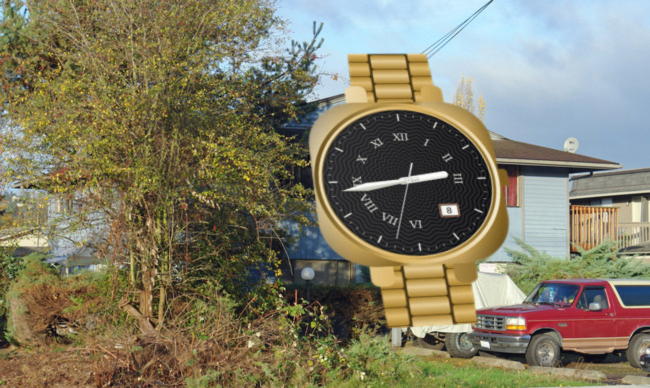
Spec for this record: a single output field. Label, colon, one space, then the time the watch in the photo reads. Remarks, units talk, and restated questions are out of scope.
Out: 2:43:33
